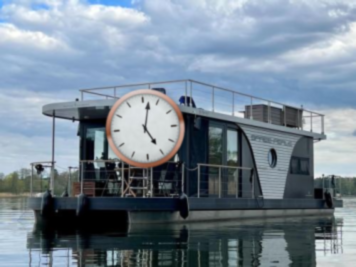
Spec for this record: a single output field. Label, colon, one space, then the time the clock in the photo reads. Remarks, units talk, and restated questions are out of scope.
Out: 5:02
